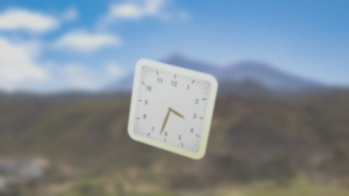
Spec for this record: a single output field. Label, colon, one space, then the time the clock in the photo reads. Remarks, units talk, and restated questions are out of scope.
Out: 3:32
